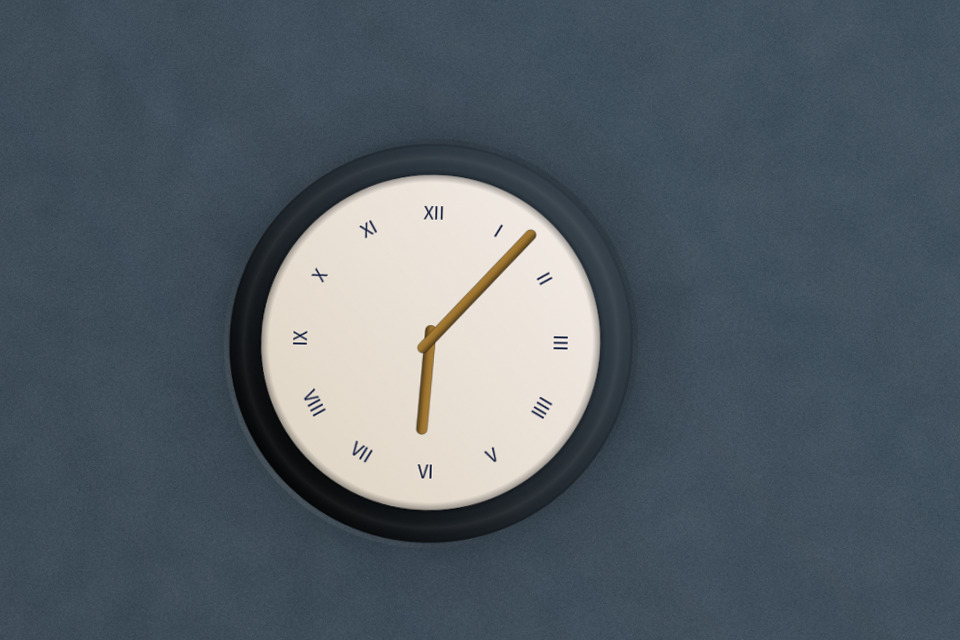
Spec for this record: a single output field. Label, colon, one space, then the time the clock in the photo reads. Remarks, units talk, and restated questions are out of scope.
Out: 6:07
